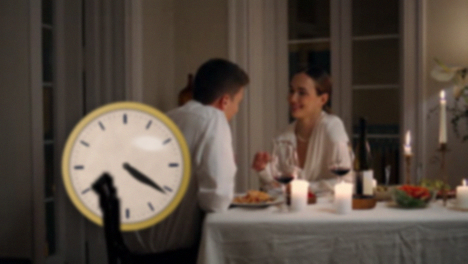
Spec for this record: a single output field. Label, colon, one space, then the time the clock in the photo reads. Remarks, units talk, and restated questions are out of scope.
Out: 4:21
